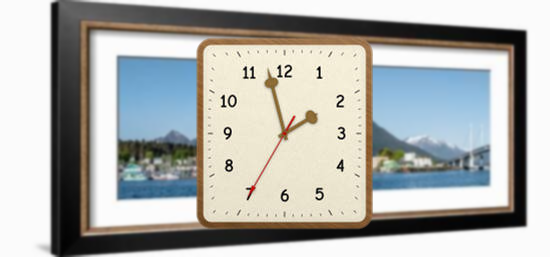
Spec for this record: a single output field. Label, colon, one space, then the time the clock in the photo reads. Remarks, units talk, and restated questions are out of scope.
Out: 1:57:35
